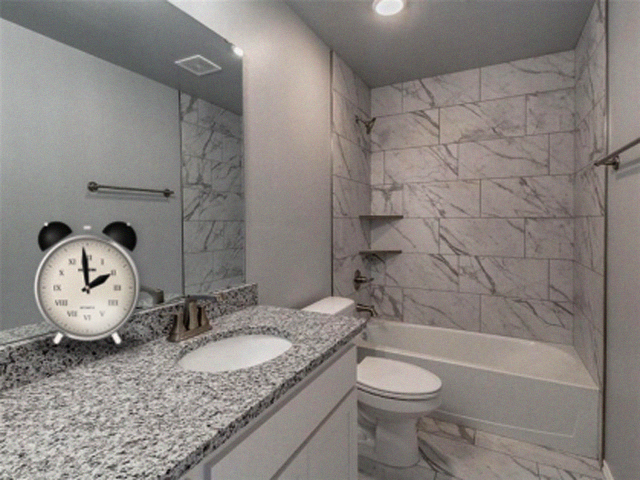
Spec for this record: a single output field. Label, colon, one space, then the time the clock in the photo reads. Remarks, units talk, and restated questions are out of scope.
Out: 1:59
